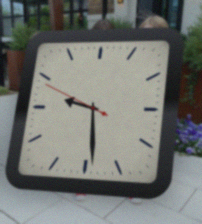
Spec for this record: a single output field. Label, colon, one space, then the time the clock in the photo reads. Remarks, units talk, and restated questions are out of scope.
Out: 9:28:49
